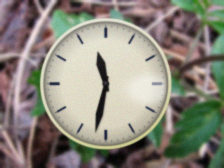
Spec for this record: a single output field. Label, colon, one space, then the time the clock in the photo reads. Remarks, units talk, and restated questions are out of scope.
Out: 11:32
